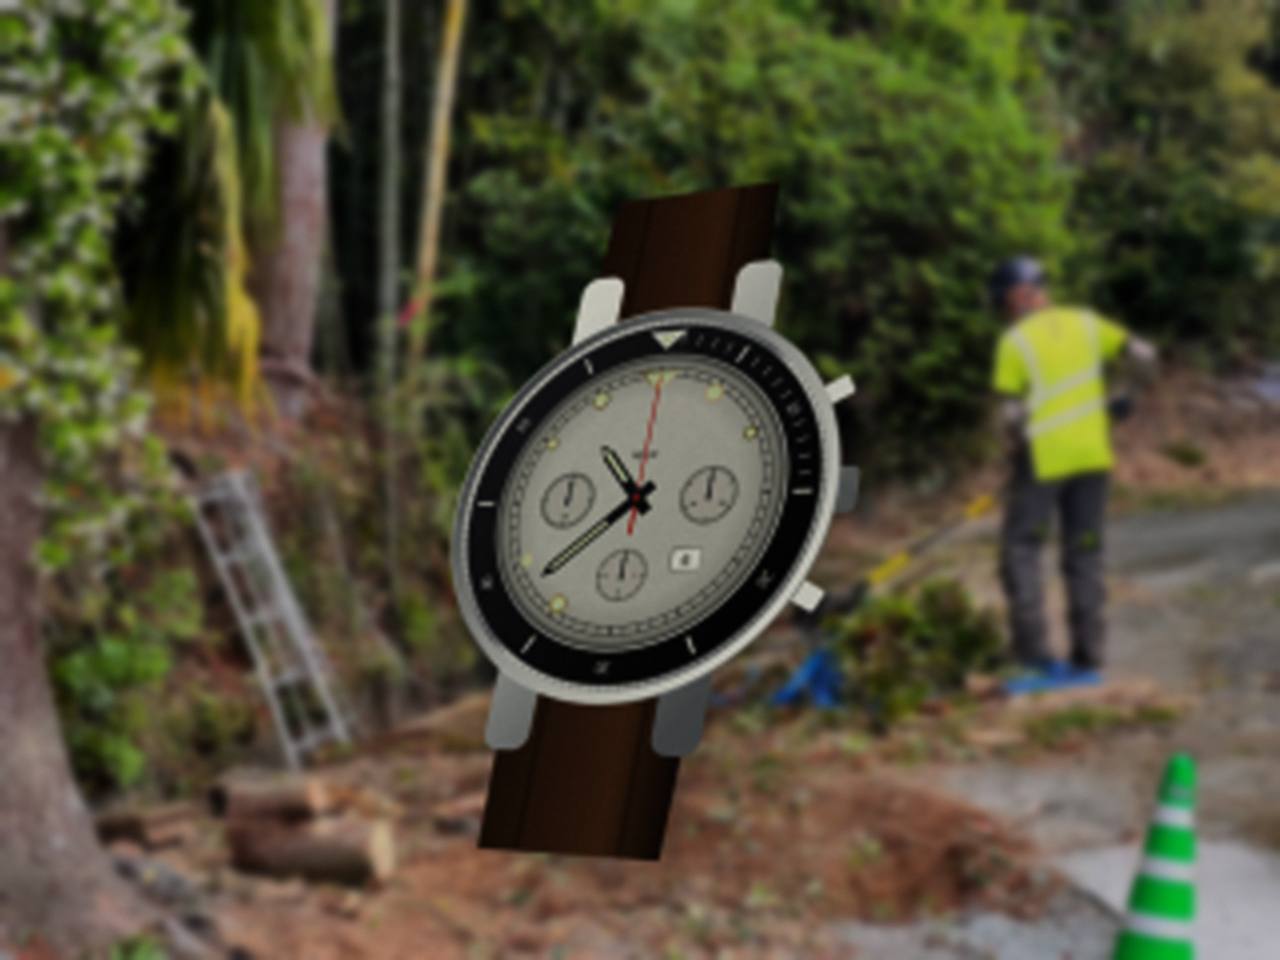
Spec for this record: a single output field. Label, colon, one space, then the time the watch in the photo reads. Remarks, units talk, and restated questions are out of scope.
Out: 10:38
